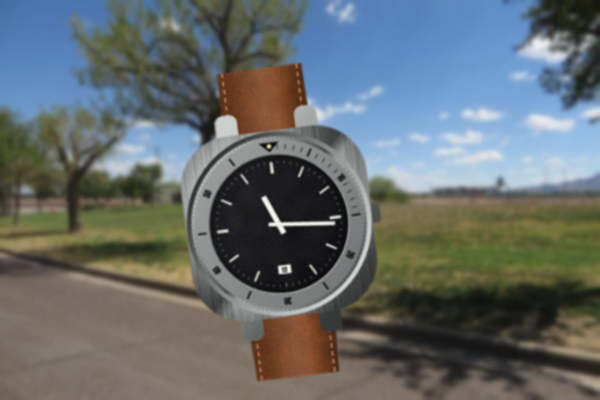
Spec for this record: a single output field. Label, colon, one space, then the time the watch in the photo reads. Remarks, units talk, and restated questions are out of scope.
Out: 11:16
